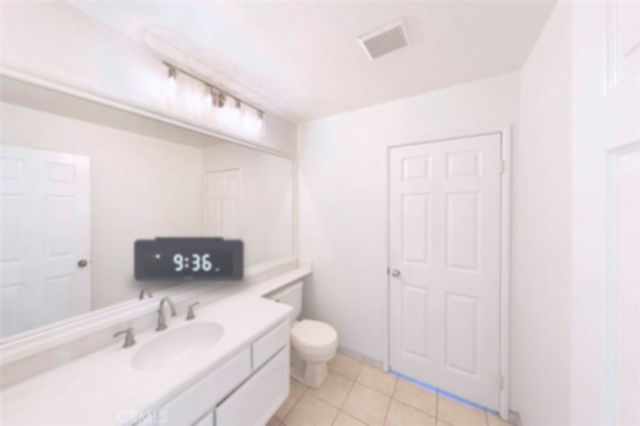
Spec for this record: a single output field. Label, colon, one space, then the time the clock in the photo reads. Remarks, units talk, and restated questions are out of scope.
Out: 9:36
